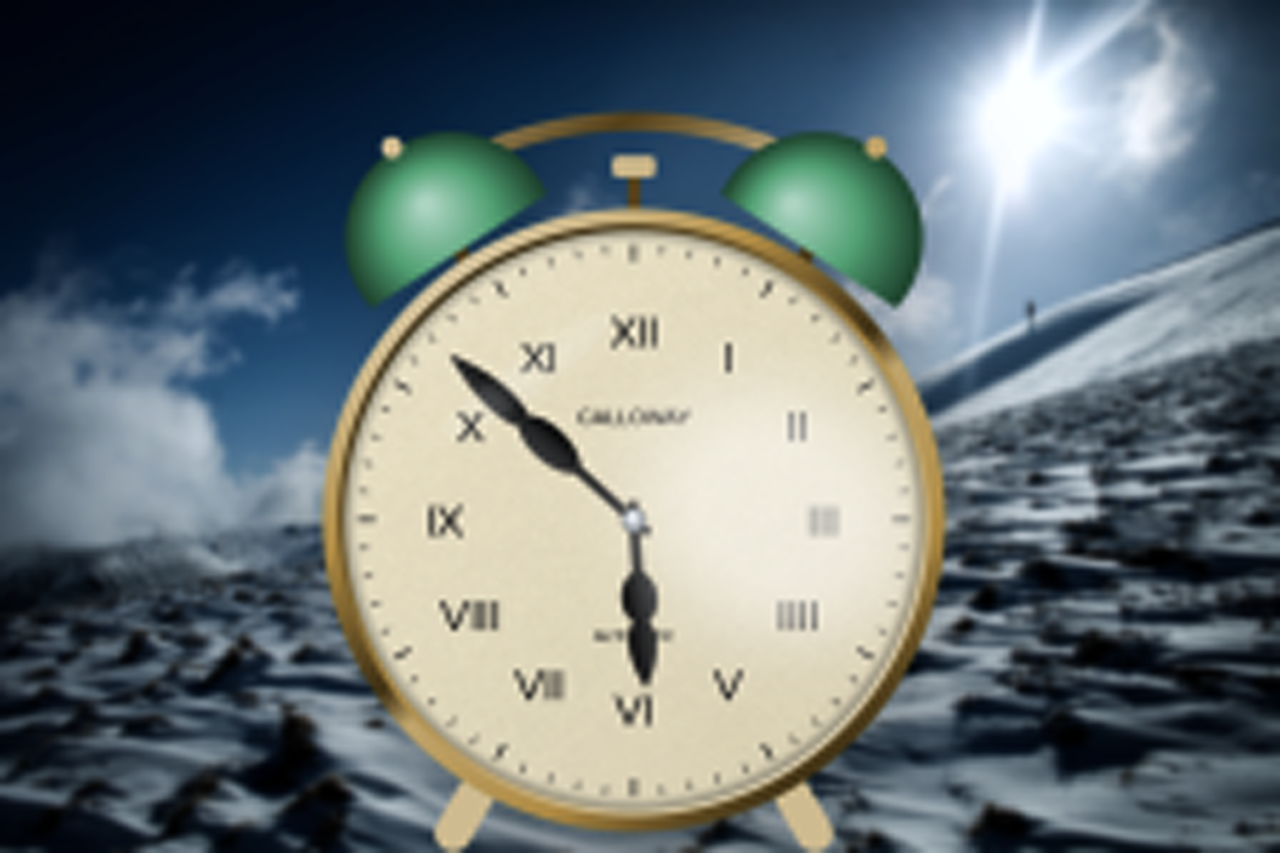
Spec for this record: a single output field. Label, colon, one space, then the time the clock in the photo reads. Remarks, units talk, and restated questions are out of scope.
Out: 5:52
